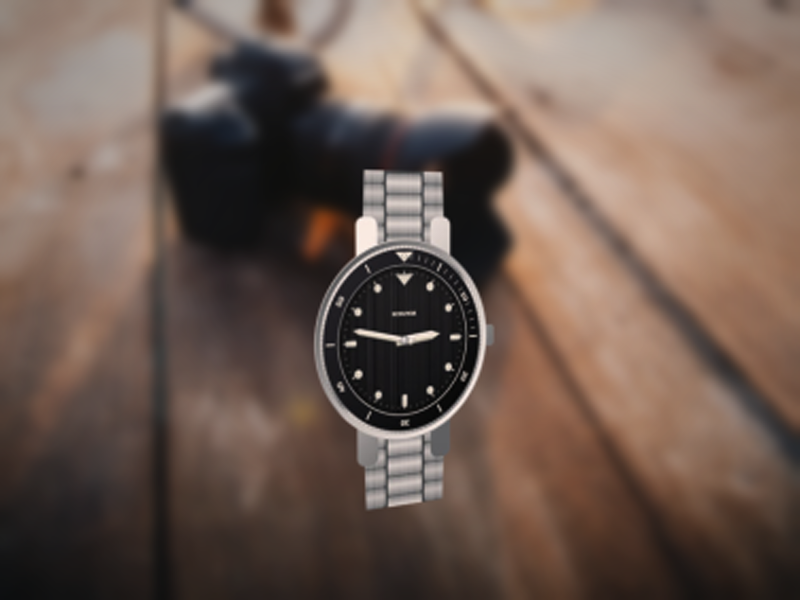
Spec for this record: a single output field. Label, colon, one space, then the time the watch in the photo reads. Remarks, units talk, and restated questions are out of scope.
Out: 2:47
